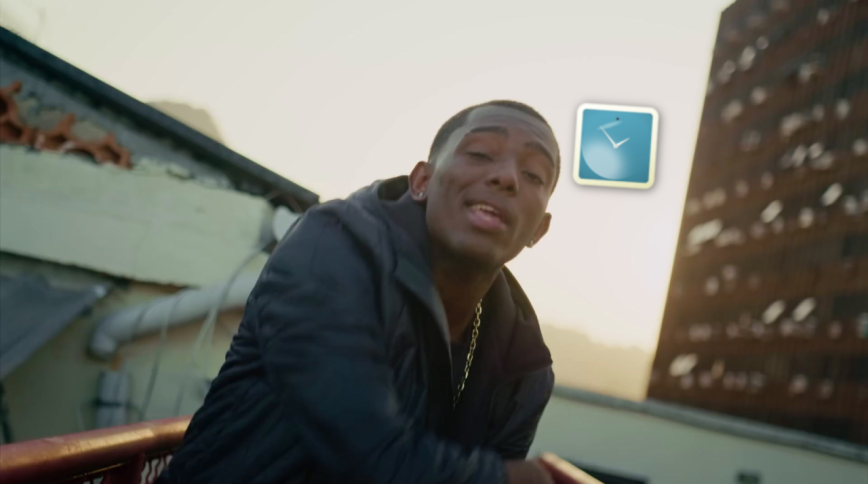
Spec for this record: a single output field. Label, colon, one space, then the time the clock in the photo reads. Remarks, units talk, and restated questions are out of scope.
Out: 1:53
